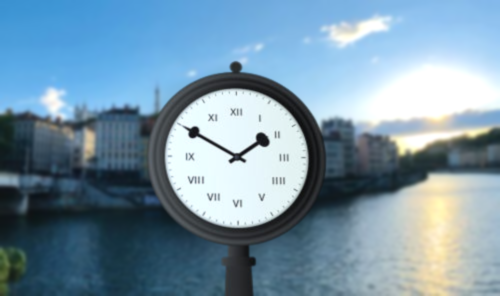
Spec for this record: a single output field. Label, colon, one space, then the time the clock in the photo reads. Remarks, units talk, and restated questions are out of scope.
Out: 1:50
